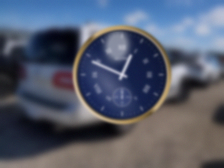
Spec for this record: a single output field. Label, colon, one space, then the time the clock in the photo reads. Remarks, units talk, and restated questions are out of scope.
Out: 12:49
